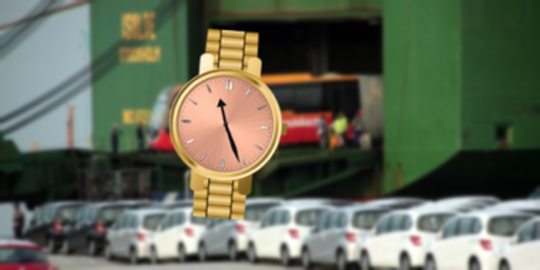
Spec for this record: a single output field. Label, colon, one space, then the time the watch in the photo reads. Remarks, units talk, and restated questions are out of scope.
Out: 11:26
